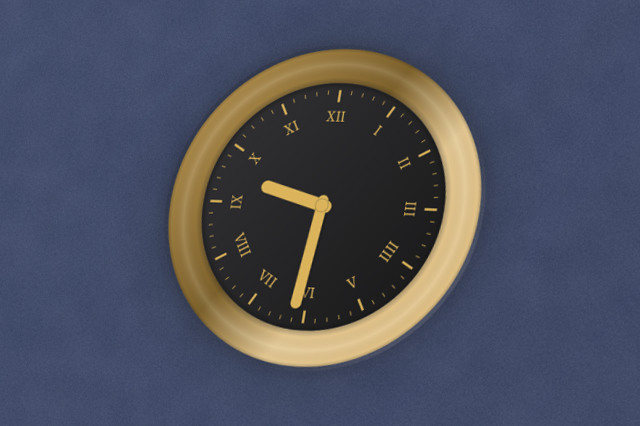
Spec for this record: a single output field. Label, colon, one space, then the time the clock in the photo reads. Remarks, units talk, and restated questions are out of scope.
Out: 9:31
